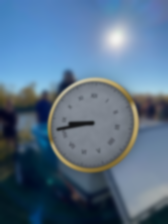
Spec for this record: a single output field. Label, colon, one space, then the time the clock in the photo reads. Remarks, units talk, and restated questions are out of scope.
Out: 8:42
